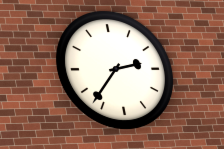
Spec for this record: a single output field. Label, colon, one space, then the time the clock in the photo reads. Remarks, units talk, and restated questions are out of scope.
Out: 2:37
